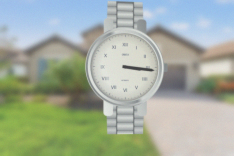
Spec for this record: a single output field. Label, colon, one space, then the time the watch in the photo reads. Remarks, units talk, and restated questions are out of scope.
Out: 3:16
